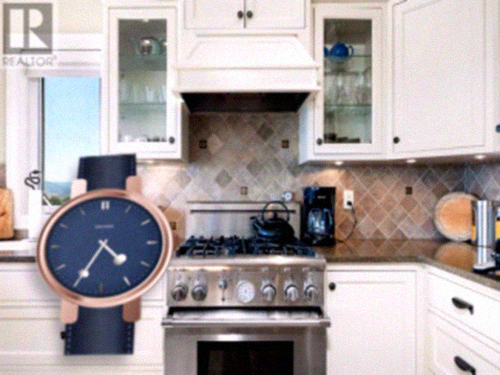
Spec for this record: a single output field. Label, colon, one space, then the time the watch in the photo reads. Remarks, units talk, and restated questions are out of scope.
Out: 4:35
